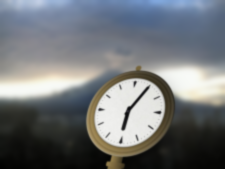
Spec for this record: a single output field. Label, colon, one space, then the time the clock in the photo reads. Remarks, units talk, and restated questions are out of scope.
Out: 6:05
